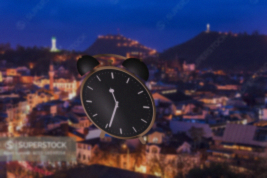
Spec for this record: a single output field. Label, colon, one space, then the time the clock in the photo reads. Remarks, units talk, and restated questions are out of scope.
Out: 11:34
